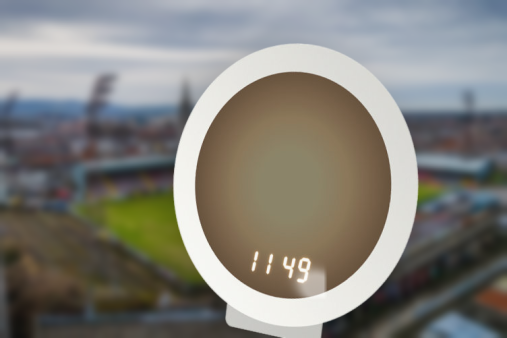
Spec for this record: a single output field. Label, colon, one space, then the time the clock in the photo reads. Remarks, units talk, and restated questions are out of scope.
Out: 11:49
